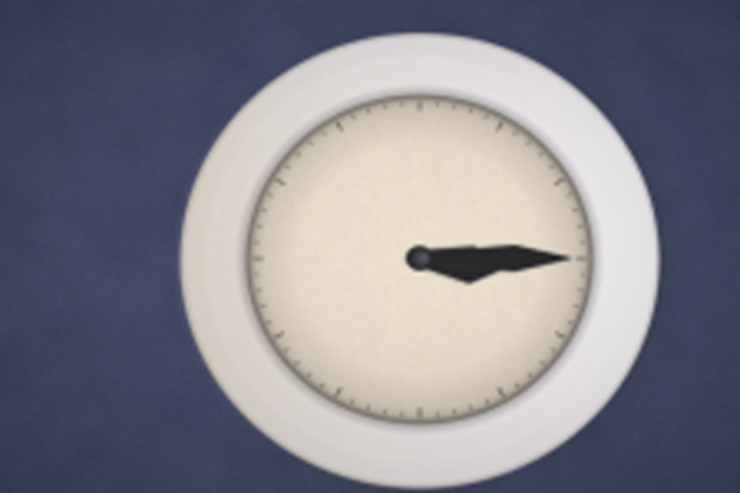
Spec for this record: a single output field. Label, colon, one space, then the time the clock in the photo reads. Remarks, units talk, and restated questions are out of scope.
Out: 3:15
